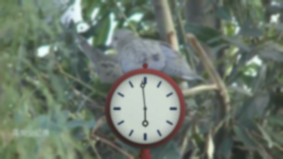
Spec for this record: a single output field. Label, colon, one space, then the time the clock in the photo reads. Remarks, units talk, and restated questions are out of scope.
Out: 5:59
